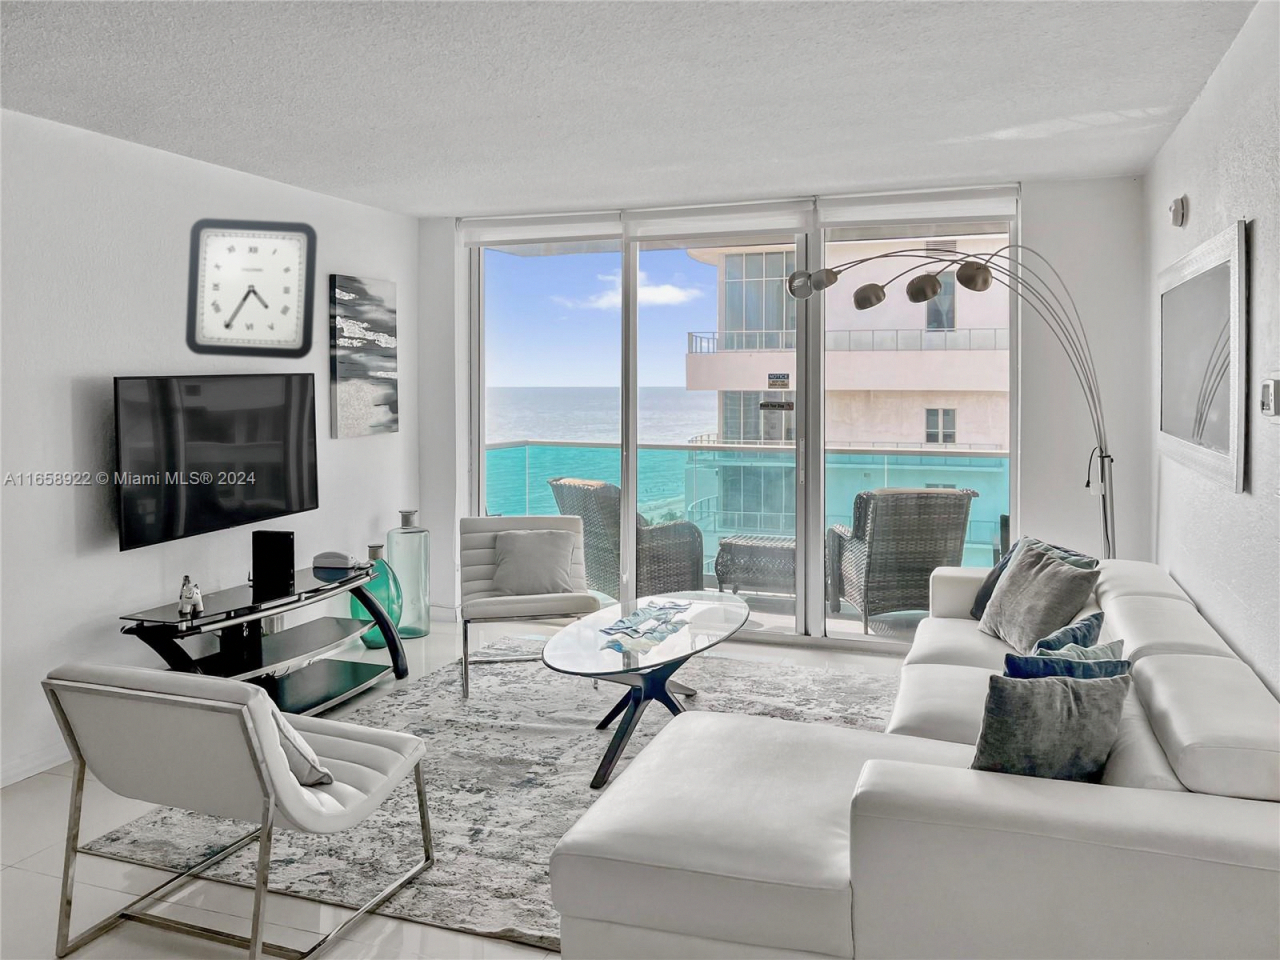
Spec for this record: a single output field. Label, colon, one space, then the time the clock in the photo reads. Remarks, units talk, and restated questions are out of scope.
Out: 4:35
